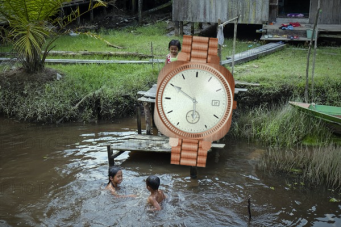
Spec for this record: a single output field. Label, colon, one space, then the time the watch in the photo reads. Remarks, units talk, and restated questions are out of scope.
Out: 5:50
